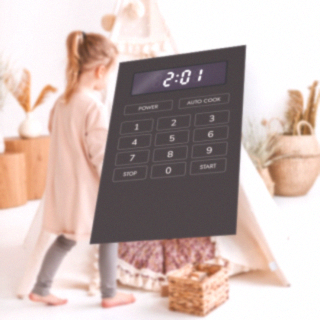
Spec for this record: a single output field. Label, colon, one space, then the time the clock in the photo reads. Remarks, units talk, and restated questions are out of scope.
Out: 2:01
